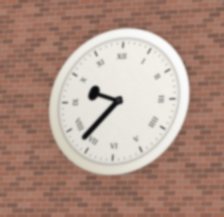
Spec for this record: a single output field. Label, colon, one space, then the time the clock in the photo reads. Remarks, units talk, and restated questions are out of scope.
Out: 9:37
